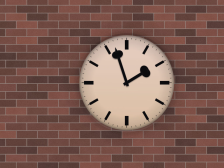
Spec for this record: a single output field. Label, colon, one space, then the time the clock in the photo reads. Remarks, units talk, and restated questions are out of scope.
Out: 1:57
